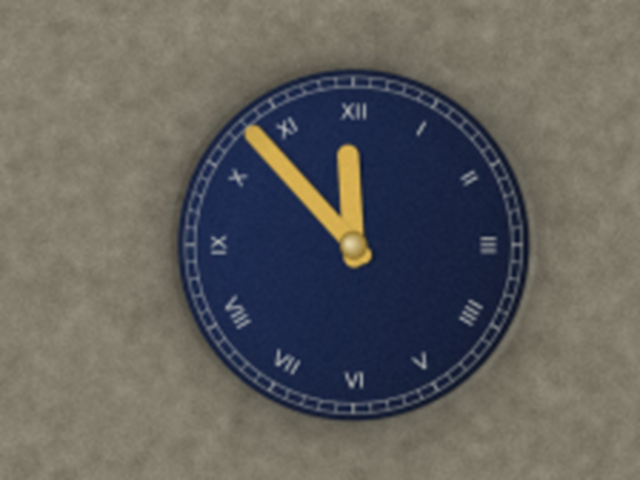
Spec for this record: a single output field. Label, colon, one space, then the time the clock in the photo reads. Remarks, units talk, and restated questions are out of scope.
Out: 11:53
